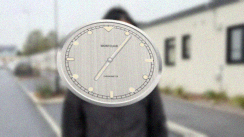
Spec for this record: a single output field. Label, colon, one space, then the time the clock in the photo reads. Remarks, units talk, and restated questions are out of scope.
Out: 7:06
